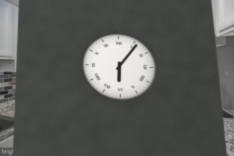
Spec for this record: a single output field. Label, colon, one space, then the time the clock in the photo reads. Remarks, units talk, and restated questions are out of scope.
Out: 6:06
